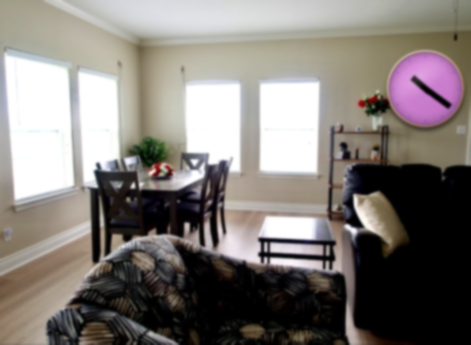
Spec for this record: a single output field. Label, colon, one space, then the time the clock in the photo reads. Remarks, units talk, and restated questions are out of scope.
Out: 10:21
